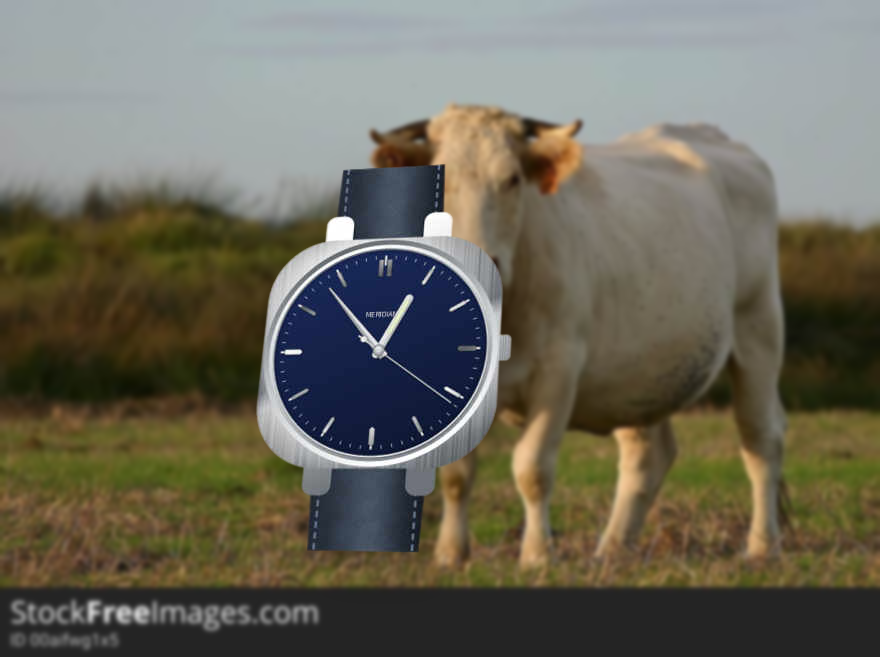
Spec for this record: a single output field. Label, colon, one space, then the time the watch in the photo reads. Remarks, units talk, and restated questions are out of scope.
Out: 12:53:21
